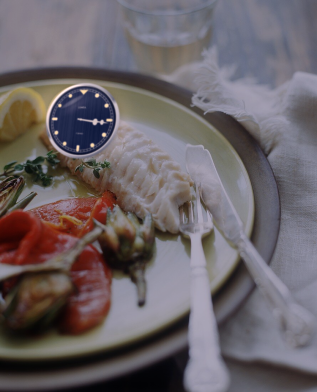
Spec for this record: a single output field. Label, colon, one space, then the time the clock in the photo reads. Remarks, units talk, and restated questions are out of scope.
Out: 3:16
